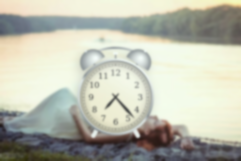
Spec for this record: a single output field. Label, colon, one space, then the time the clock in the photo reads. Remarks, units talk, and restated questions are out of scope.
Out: 7:23
